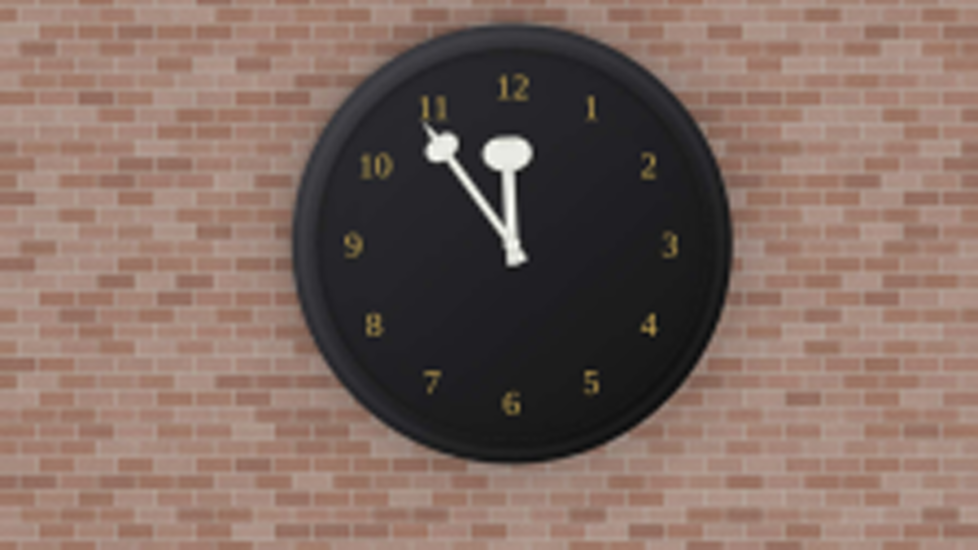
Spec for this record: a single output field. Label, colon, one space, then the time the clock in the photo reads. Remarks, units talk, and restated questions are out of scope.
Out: 11:54
